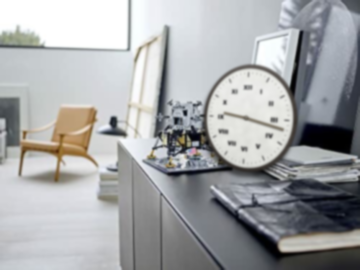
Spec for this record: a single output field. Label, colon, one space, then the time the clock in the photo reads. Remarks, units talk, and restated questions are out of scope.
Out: 9:17
